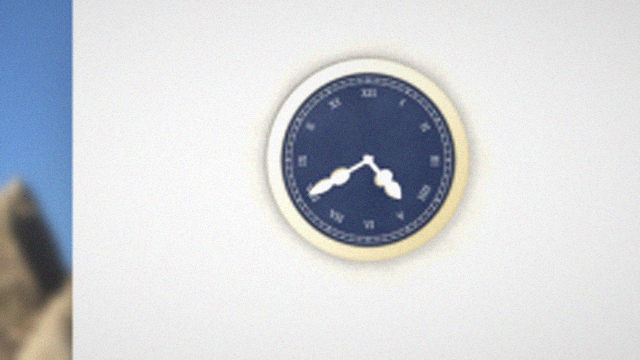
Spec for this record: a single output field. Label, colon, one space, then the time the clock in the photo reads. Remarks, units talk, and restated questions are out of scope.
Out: 4:40
